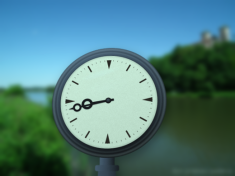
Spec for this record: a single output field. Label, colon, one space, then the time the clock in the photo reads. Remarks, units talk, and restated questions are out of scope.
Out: 8:43
